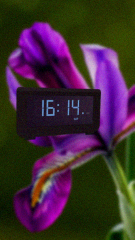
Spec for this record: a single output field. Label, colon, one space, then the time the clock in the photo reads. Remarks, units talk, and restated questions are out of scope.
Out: 16:14
